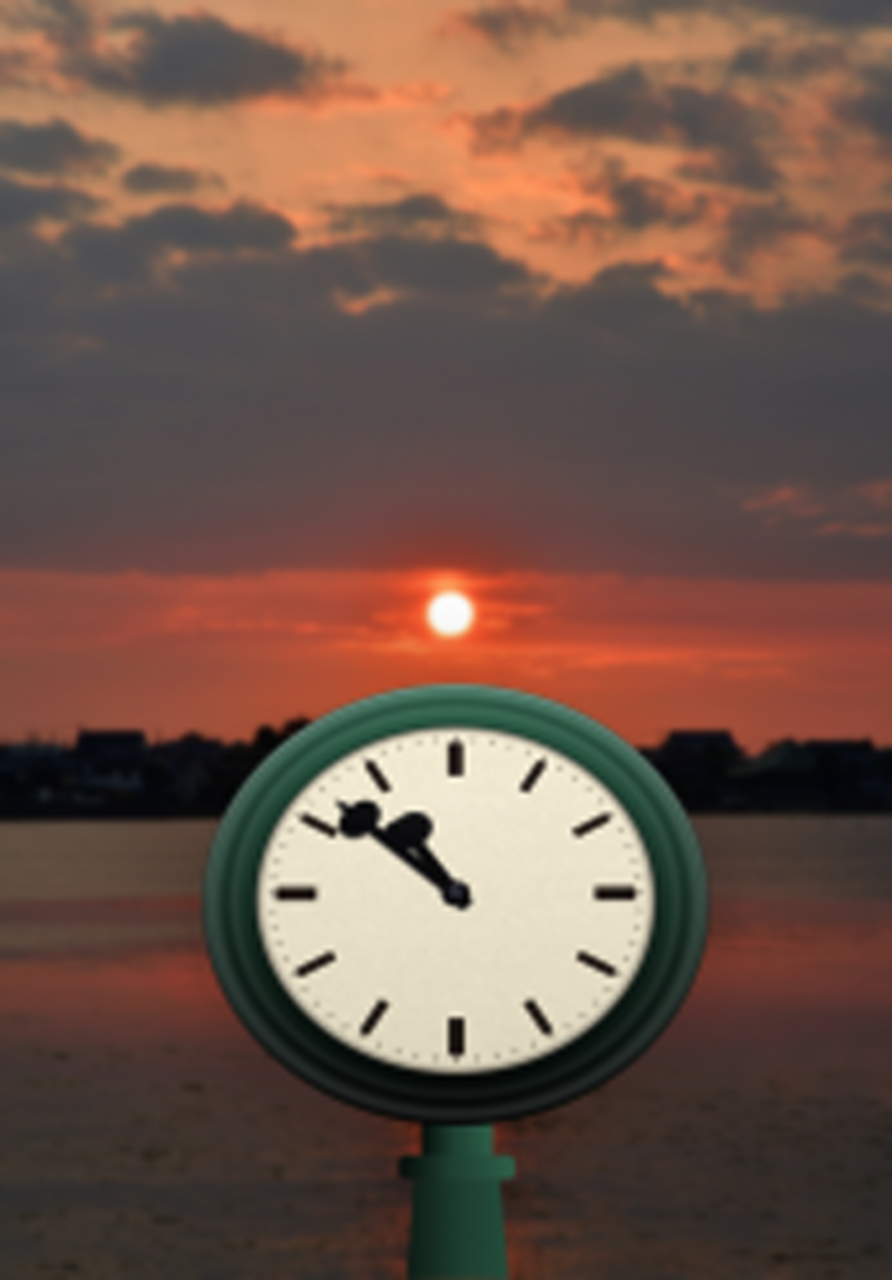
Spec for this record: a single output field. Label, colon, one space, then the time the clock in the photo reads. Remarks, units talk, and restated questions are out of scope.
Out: 10:52
